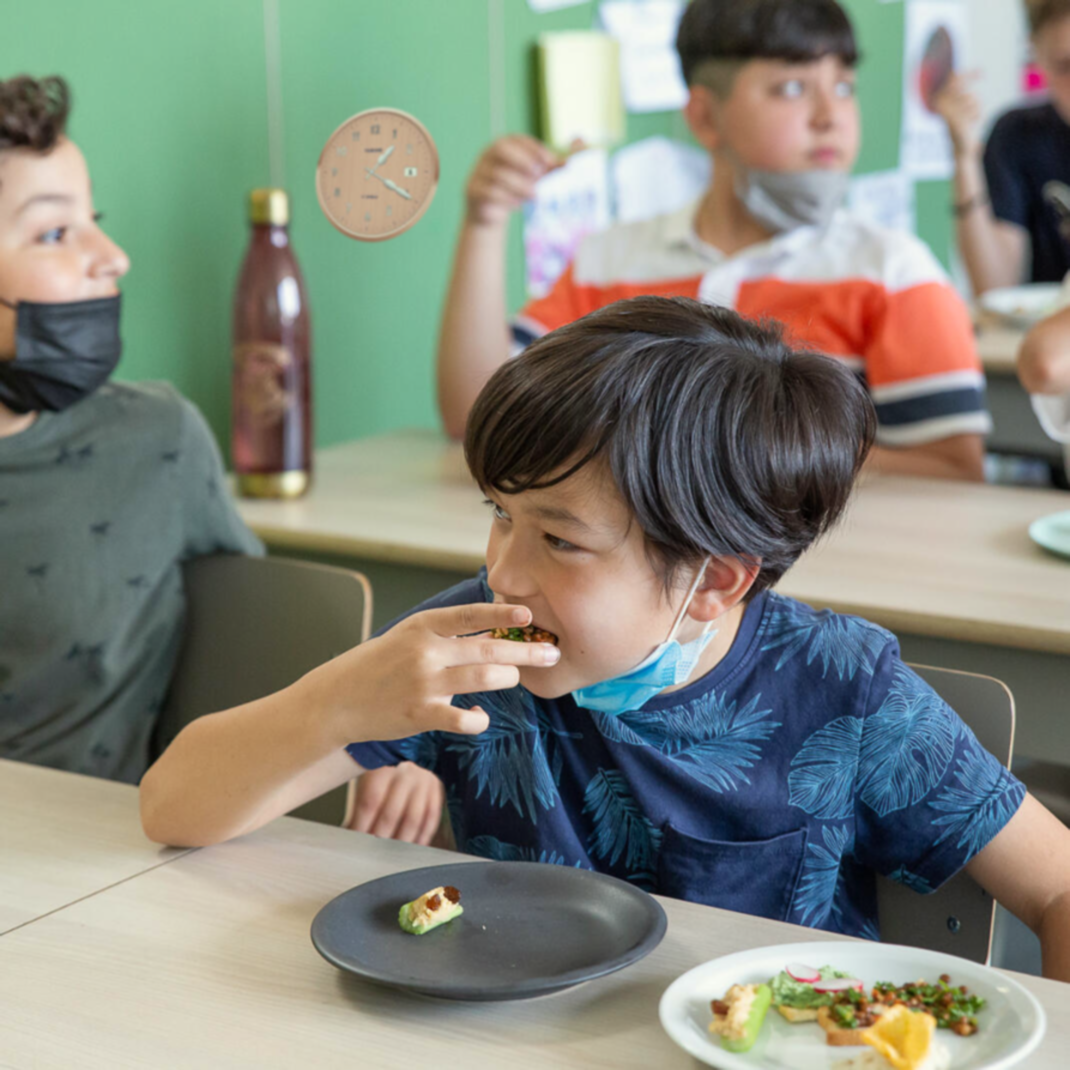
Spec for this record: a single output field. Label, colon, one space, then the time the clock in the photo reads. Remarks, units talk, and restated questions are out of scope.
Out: 1:20
